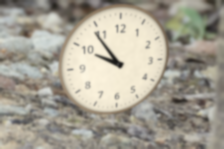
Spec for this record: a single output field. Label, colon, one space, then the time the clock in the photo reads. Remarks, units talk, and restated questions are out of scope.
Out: 9:54
